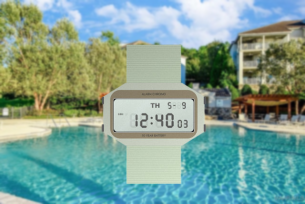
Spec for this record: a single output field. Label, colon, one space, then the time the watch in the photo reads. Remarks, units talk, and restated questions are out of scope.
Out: 12:40:03
